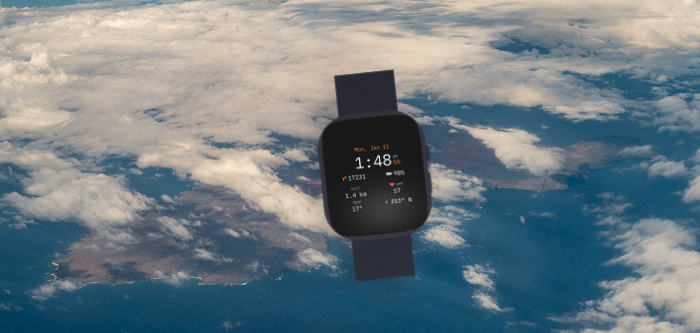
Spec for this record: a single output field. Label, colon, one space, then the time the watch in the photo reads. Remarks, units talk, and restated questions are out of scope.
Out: 1:48
